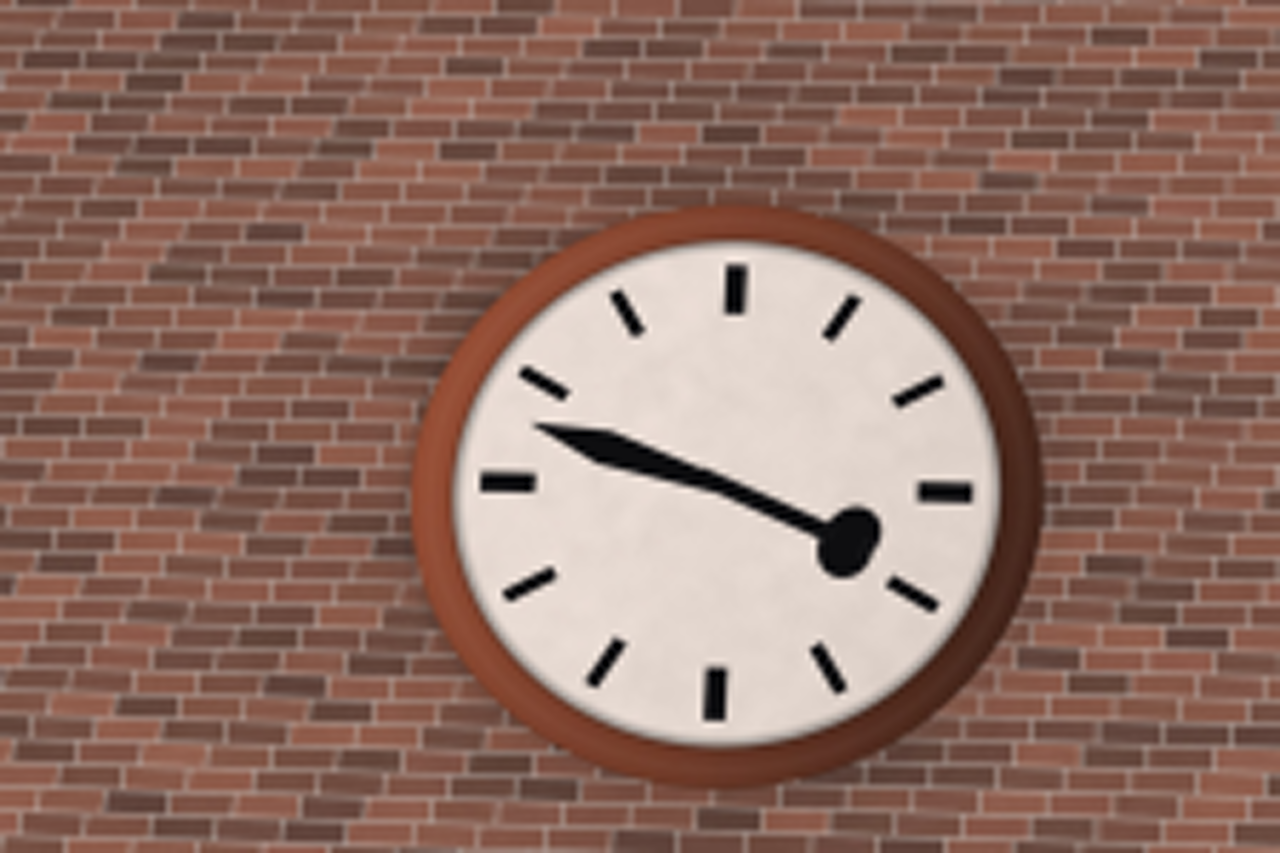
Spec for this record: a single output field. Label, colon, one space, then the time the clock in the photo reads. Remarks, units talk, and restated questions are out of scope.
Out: 3:48
